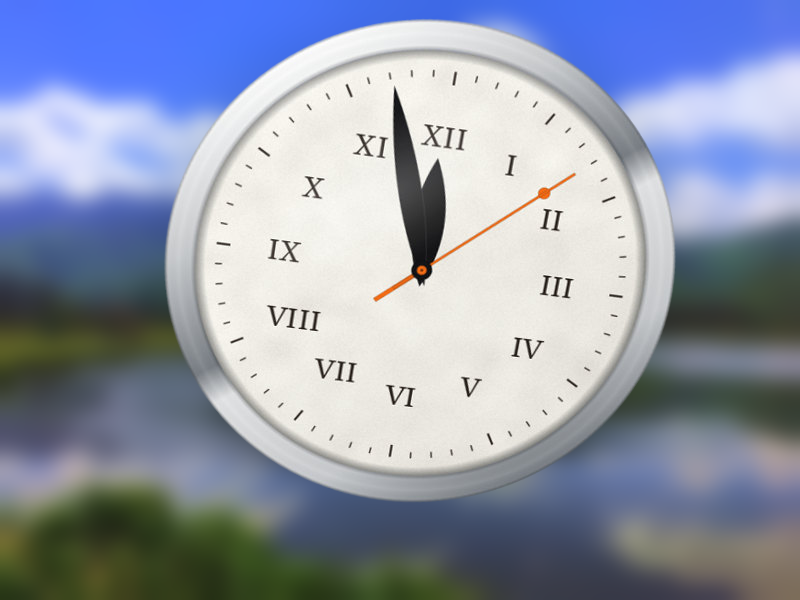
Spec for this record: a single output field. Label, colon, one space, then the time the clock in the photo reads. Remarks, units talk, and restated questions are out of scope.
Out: 11:57:08
